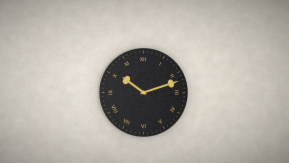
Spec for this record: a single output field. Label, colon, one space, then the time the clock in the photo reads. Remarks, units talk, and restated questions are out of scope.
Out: 10:12
